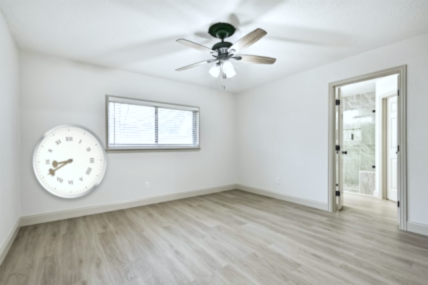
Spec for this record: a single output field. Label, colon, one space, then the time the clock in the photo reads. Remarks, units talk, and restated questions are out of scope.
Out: 8:40
